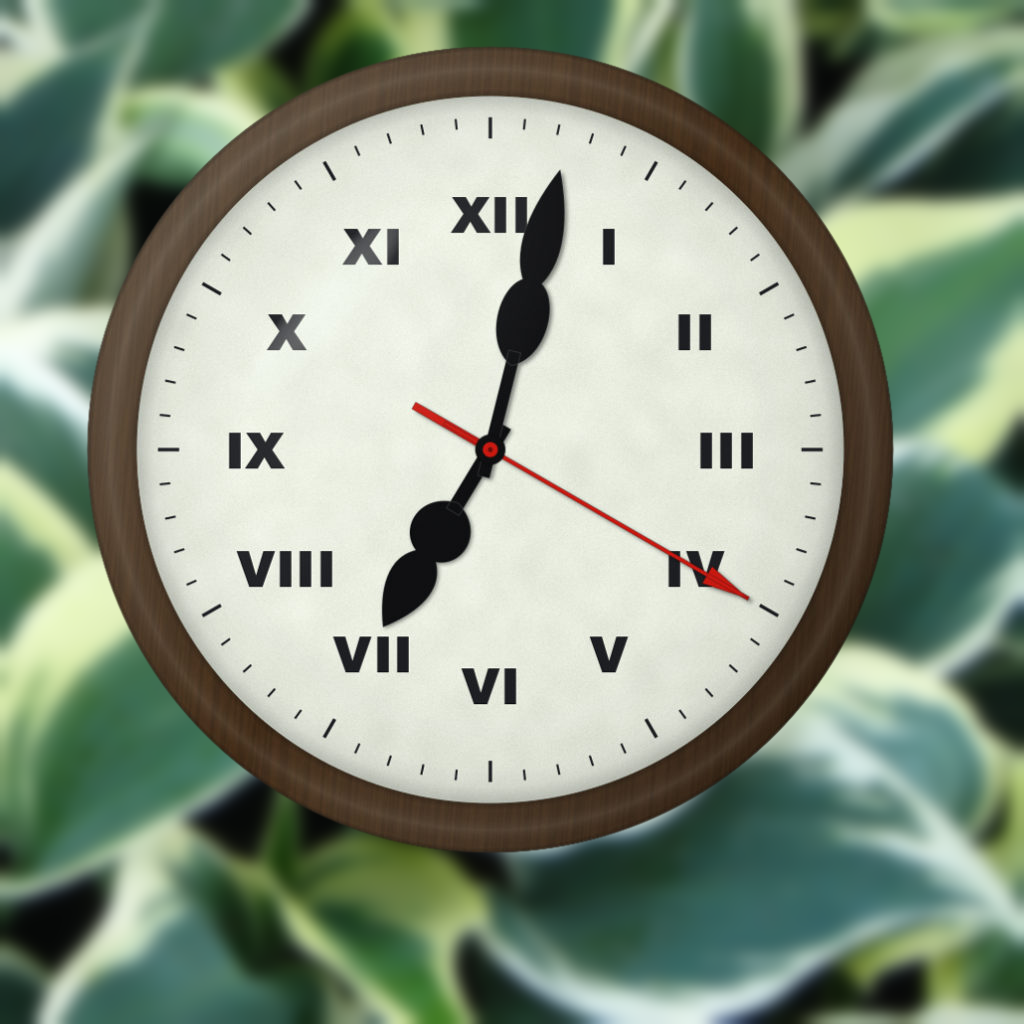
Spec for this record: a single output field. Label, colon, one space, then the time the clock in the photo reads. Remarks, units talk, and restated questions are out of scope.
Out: 7:02:20
